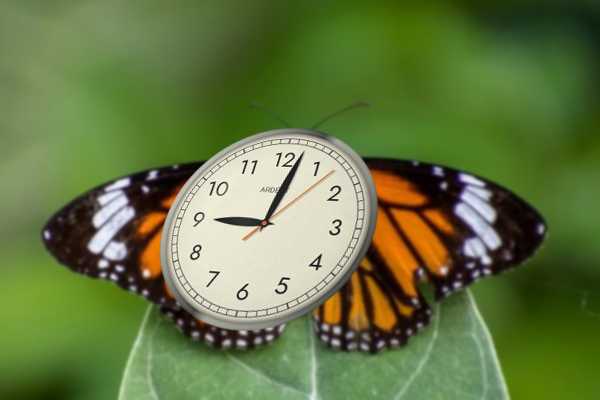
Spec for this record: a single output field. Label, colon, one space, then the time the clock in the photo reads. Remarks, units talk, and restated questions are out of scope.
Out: 9:02:07
